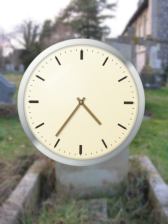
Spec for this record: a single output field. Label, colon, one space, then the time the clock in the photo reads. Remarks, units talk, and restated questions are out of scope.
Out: 4:36
